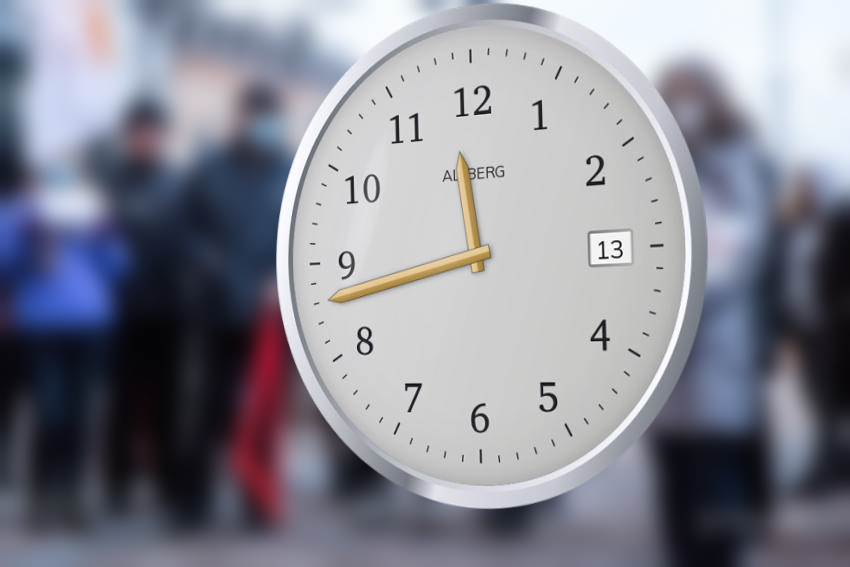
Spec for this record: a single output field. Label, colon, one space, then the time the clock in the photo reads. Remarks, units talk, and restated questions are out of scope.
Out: 11:43
